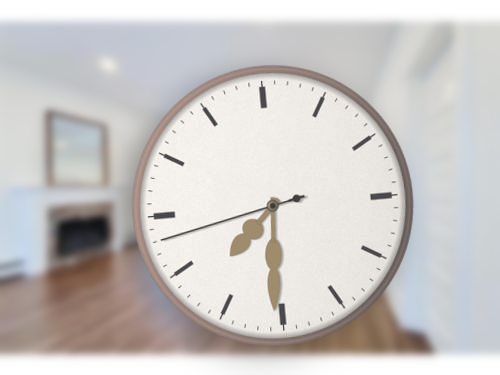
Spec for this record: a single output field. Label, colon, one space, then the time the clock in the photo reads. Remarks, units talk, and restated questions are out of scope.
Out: 7:30:43
